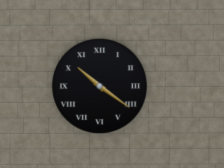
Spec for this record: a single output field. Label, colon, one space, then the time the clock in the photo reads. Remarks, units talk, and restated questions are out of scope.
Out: 10:21
